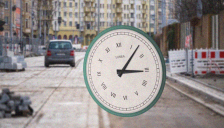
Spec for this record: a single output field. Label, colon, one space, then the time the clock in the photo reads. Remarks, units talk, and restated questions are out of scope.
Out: 3:07
